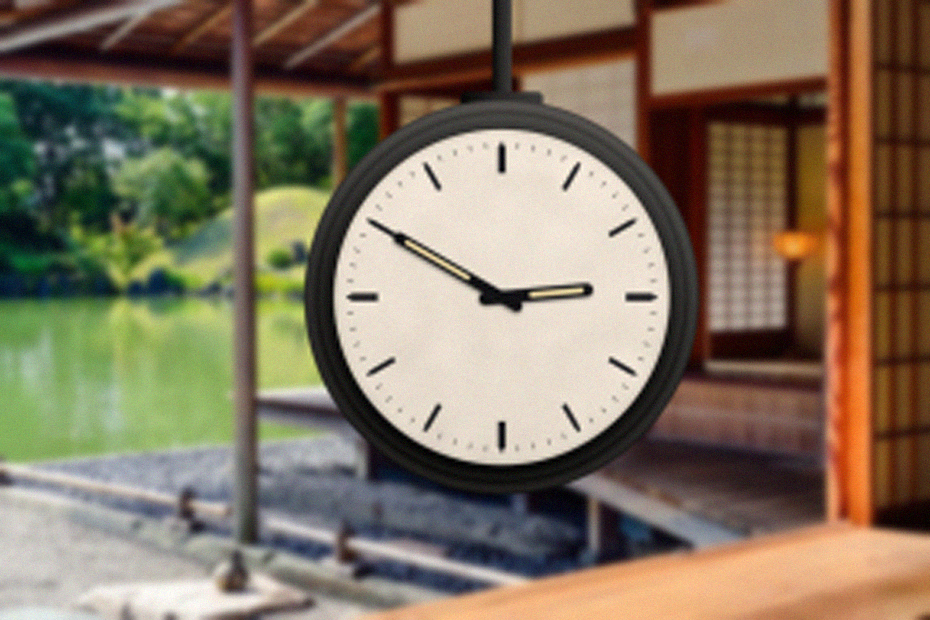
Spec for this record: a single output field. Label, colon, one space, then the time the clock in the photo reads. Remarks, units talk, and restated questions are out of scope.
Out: 2:50
